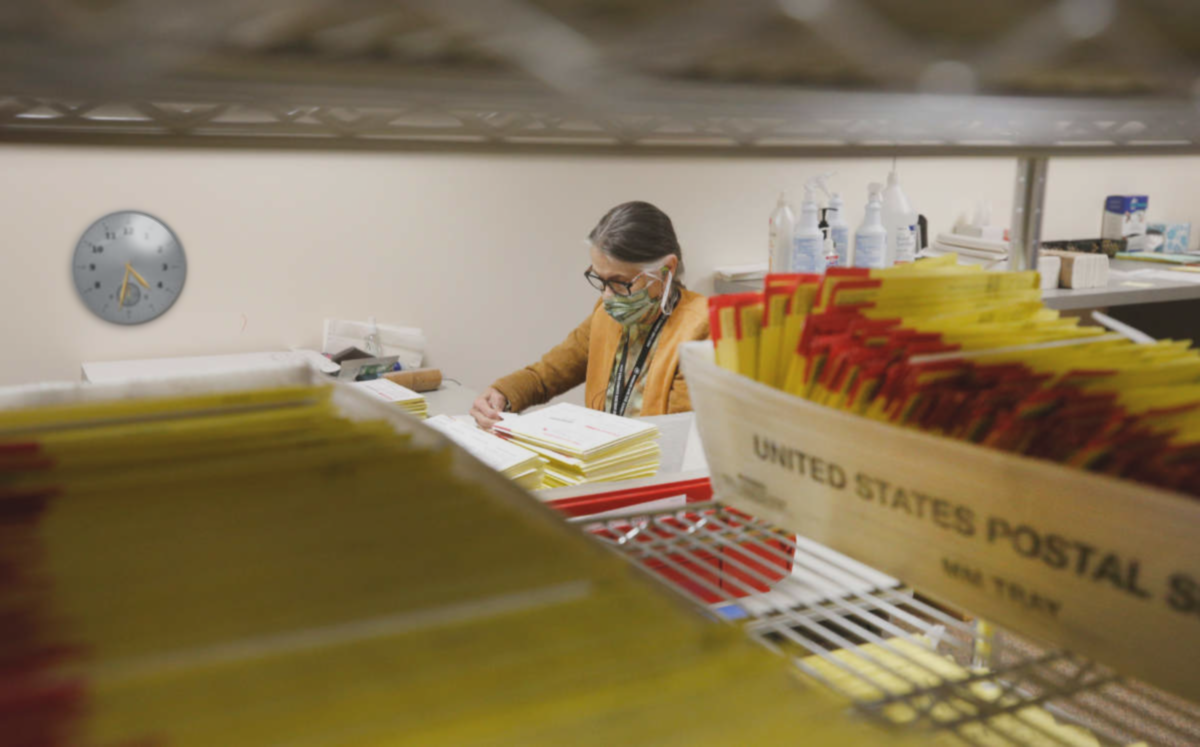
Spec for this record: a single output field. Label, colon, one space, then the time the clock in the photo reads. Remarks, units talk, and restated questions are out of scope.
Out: 4:32
